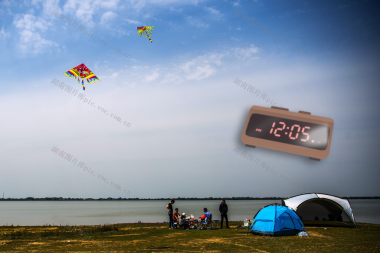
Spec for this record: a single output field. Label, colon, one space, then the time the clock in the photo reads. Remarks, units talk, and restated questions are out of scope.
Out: 12:05
